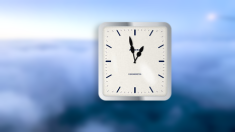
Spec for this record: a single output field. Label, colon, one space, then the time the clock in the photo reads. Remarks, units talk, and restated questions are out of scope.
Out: 12:58
